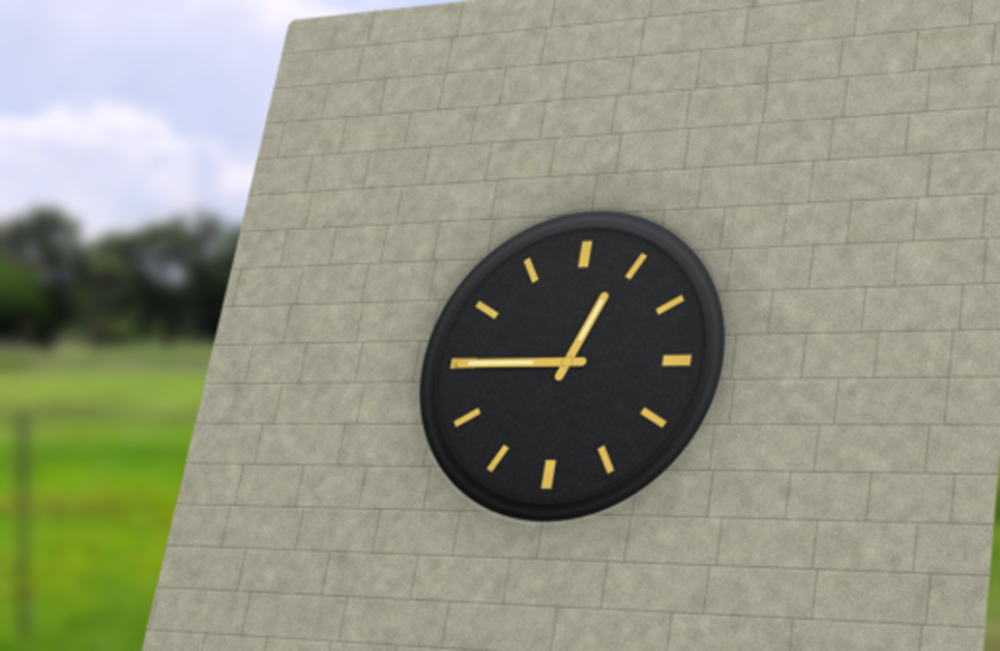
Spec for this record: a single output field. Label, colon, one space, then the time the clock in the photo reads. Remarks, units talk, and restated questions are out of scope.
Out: 12:45
